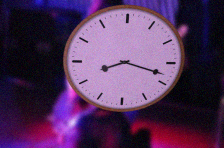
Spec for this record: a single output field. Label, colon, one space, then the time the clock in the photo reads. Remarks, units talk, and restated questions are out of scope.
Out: 8:18
